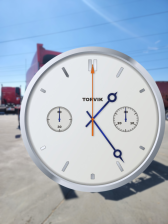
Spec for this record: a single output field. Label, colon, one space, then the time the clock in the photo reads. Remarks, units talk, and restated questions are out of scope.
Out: 1:24
